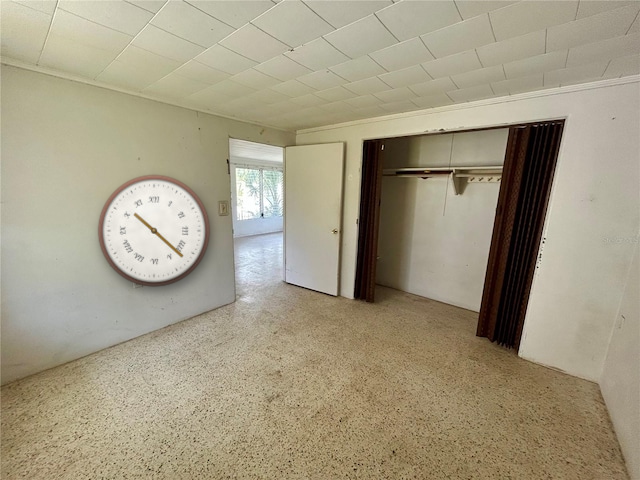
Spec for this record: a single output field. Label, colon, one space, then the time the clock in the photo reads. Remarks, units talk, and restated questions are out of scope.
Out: 10:22
